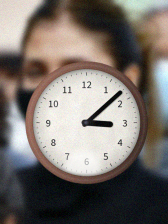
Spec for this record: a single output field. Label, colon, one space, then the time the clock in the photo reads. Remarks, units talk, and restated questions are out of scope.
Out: 3:08
